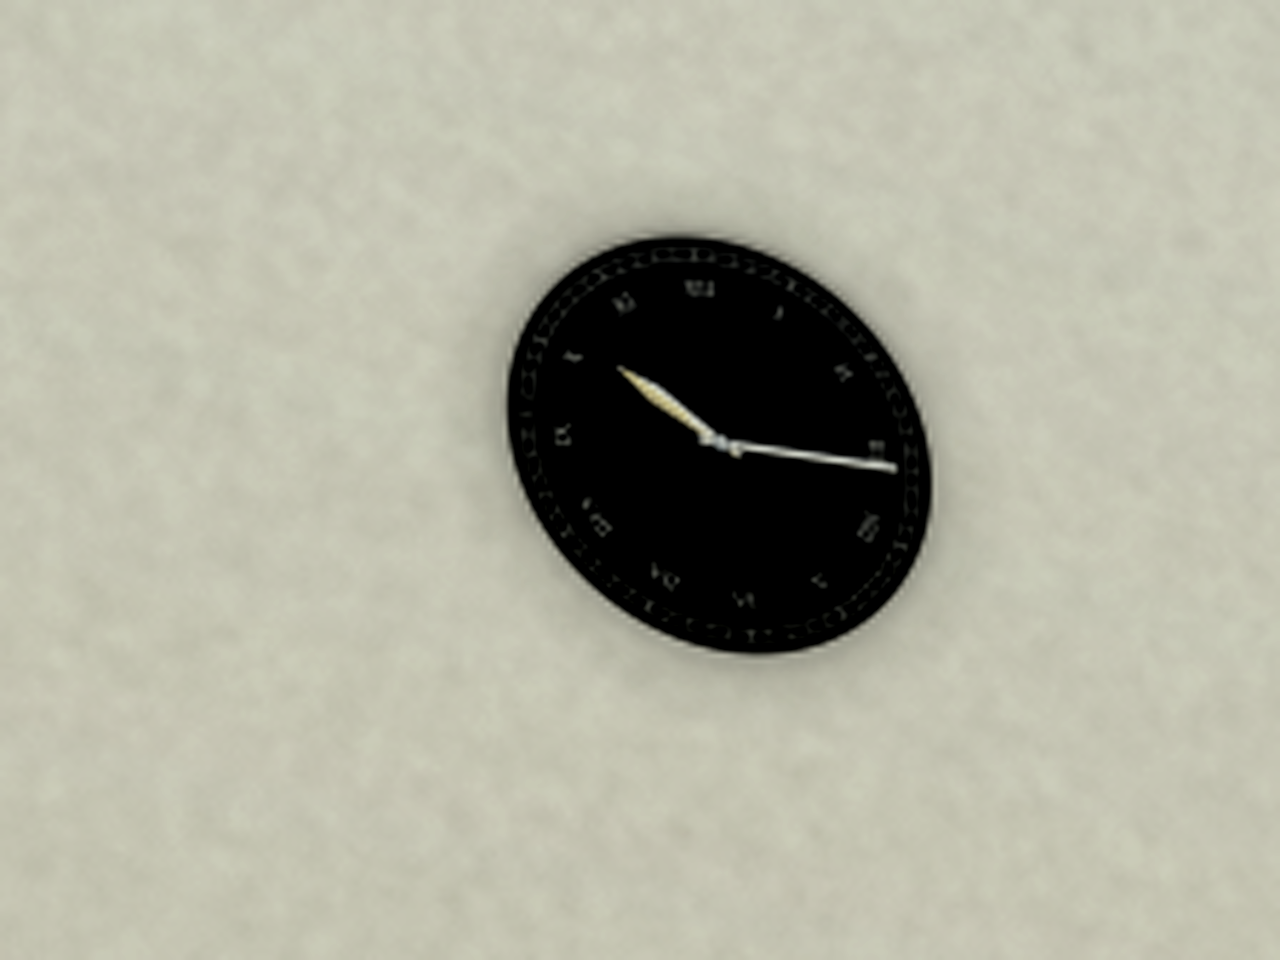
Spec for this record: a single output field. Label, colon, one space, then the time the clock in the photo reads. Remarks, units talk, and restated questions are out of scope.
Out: 10:16
